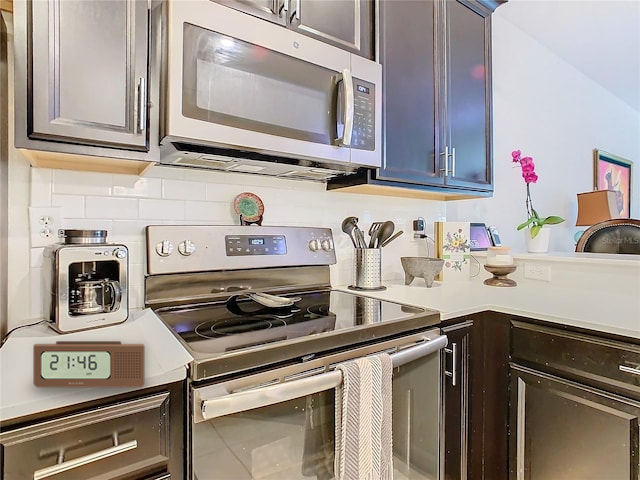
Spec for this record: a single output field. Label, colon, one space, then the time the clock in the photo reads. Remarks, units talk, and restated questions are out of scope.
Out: 21:46
